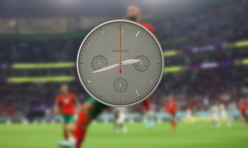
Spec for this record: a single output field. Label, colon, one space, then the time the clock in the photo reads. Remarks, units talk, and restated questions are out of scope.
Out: 2:42
